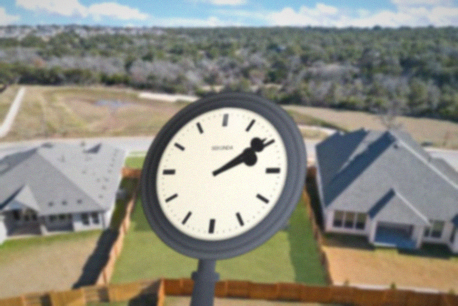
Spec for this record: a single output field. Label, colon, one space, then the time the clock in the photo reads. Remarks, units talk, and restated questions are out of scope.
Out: 2:09
